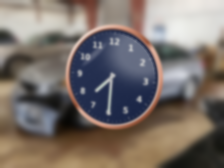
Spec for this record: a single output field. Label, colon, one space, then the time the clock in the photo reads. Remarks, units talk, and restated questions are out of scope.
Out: 7:30
